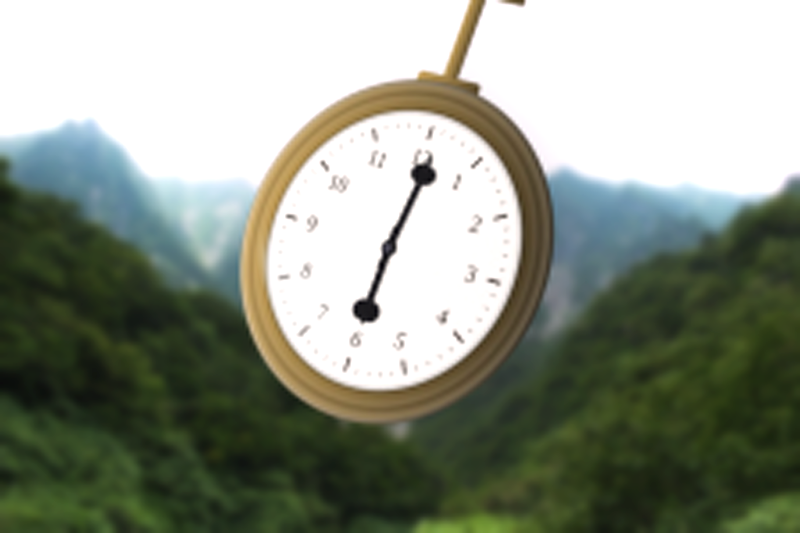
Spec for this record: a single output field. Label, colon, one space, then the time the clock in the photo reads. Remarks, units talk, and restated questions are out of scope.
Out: 6:01
